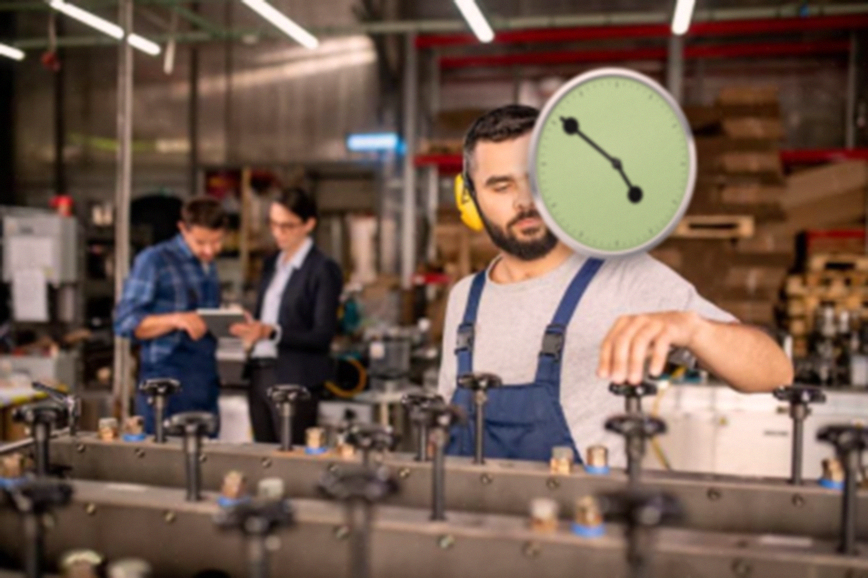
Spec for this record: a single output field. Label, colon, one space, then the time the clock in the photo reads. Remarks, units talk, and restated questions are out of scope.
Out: 4:51
